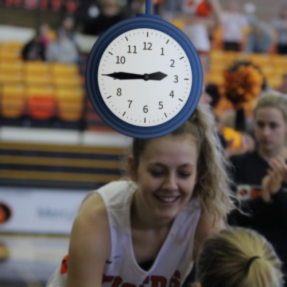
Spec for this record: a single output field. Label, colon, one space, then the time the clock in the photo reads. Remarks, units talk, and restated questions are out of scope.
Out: 2:45
